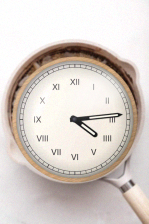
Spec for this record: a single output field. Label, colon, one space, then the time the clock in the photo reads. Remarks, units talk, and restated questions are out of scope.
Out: 4:14
